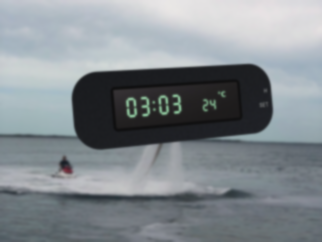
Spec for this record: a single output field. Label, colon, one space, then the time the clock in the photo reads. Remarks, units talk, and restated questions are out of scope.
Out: 3:03
